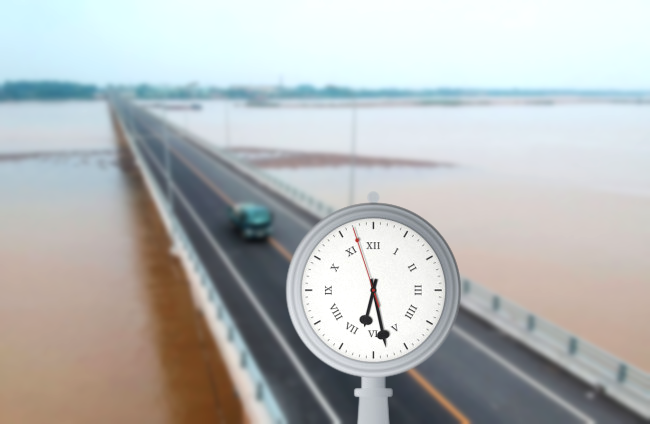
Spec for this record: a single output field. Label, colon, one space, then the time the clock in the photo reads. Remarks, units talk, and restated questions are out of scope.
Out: 6:27:57
